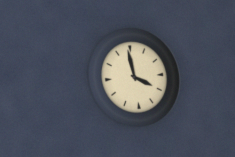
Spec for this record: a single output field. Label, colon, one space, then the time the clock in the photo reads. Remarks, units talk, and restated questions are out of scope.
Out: 3:59
